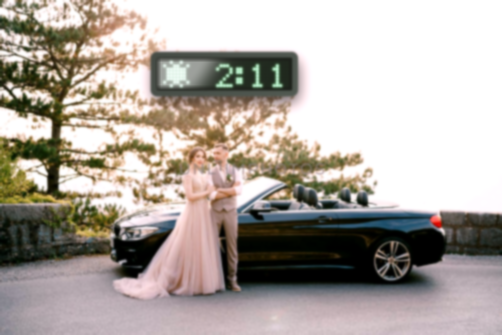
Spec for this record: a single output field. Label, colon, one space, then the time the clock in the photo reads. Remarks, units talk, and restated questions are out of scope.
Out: 2:11
